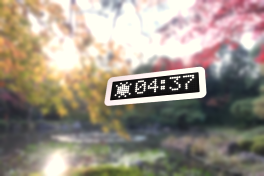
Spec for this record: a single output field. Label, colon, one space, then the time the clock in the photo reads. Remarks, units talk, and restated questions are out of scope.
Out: 4:37
